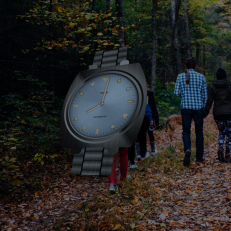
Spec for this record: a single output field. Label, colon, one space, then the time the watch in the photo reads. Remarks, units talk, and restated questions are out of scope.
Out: 8:01
